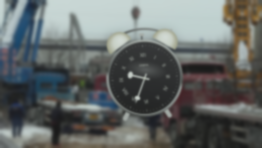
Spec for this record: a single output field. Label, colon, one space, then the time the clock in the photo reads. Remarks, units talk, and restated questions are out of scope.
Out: 9:34
